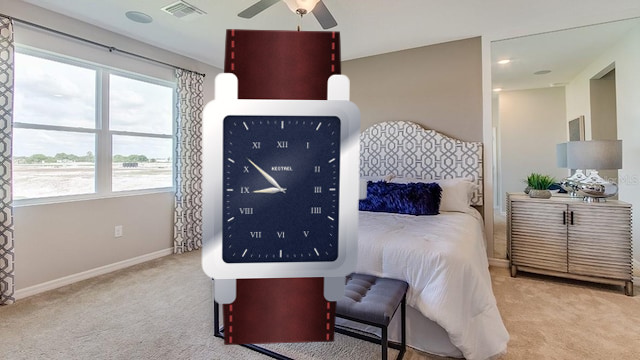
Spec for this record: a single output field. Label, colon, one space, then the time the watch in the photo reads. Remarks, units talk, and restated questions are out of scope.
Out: 8:52
